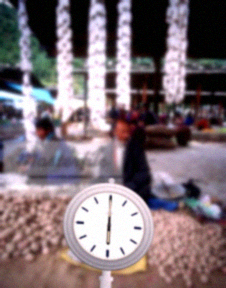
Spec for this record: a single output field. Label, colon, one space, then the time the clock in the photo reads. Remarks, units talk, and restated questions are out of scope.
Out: 6:00
